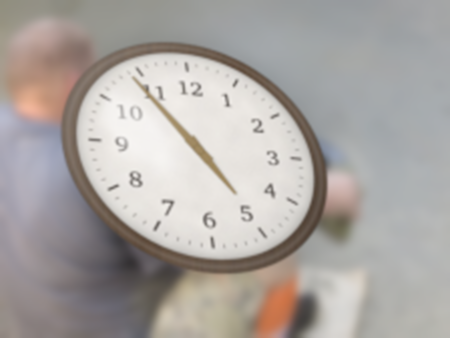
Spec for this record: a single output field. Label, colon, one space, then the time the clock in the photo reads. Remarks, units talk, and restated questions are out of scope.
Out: 4:54
